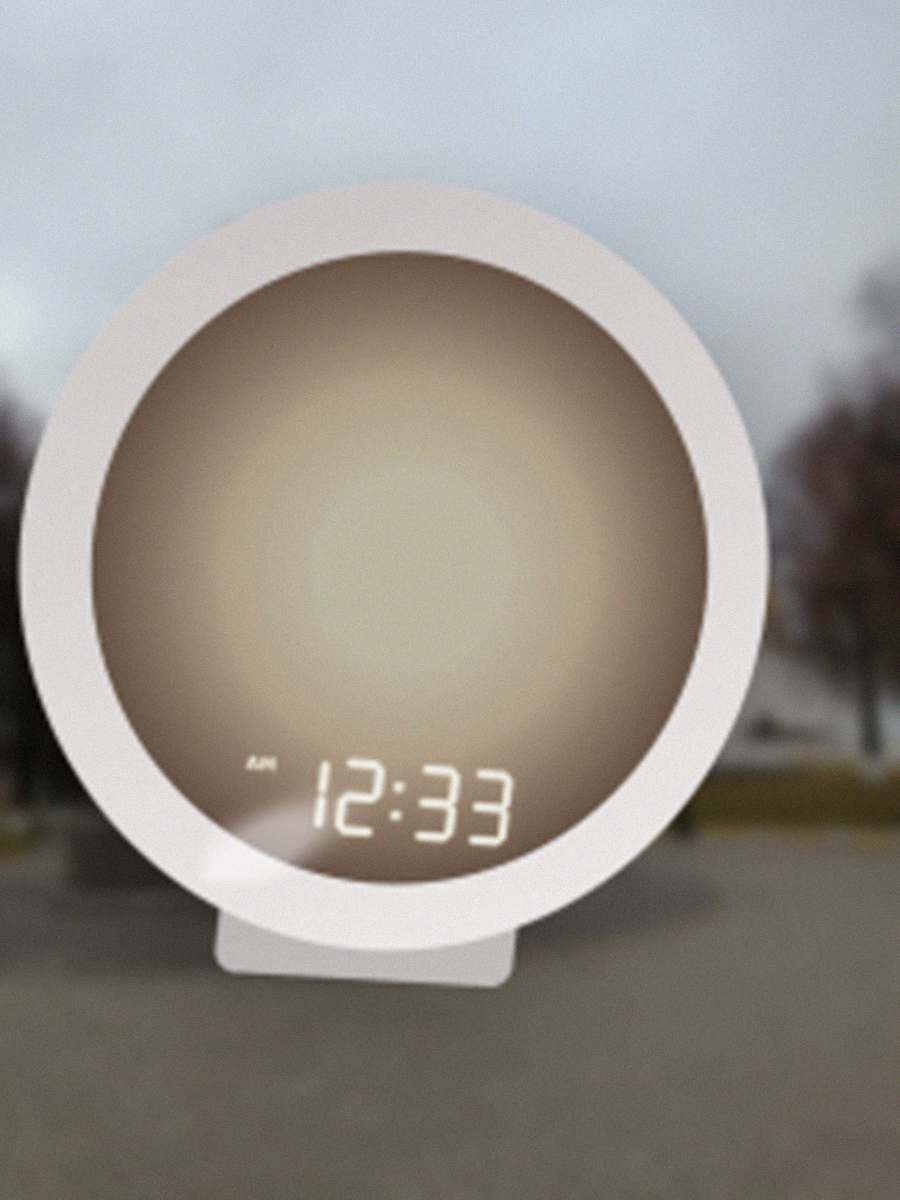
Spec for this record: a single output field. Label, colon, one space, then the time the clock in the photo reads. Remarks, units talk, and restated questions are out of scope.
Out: 12:33
